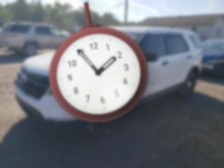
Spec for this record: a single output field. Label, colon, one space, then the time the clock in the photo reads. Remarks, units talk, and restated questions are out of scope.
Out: 1:55
